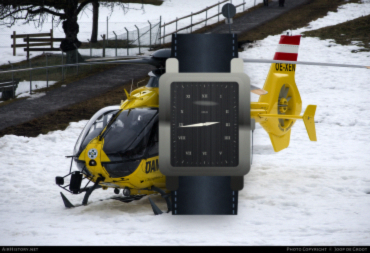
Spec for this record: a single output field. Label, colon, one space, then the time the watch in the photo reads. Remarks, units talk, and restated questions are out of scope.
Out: 2:44
